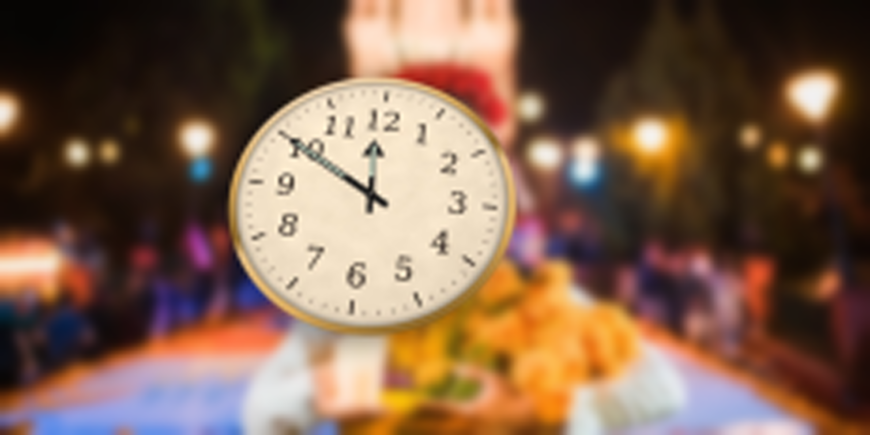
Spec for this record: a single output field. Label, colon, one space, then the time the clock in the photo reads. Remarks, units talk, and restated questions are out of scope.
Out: 11:50
